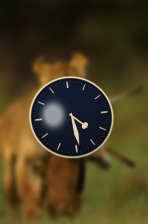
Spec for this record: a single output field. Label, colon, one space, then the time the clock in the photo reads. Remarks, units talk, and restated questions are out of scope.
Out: 4:29
